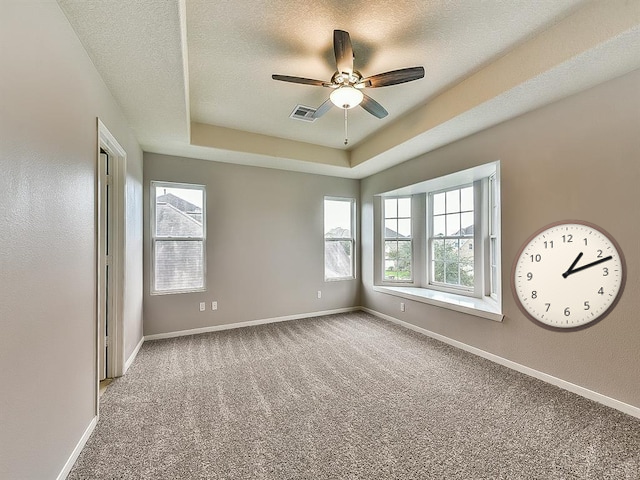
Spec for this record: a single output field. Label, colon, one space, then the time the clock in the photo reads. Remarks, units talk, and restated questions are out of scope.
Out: 1:12
